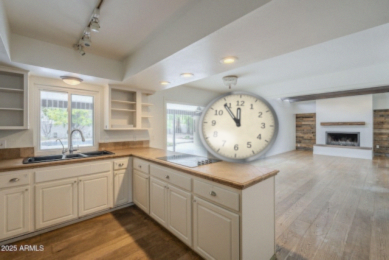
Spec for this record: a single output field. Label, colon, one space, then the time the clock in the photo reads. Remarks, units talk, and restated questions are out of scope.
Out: 11:54
